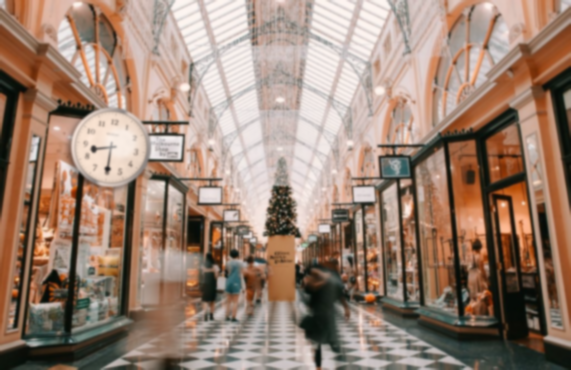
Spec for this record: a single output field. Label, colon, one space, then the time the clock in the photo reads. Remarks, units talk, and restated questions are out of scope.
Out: 8:30
